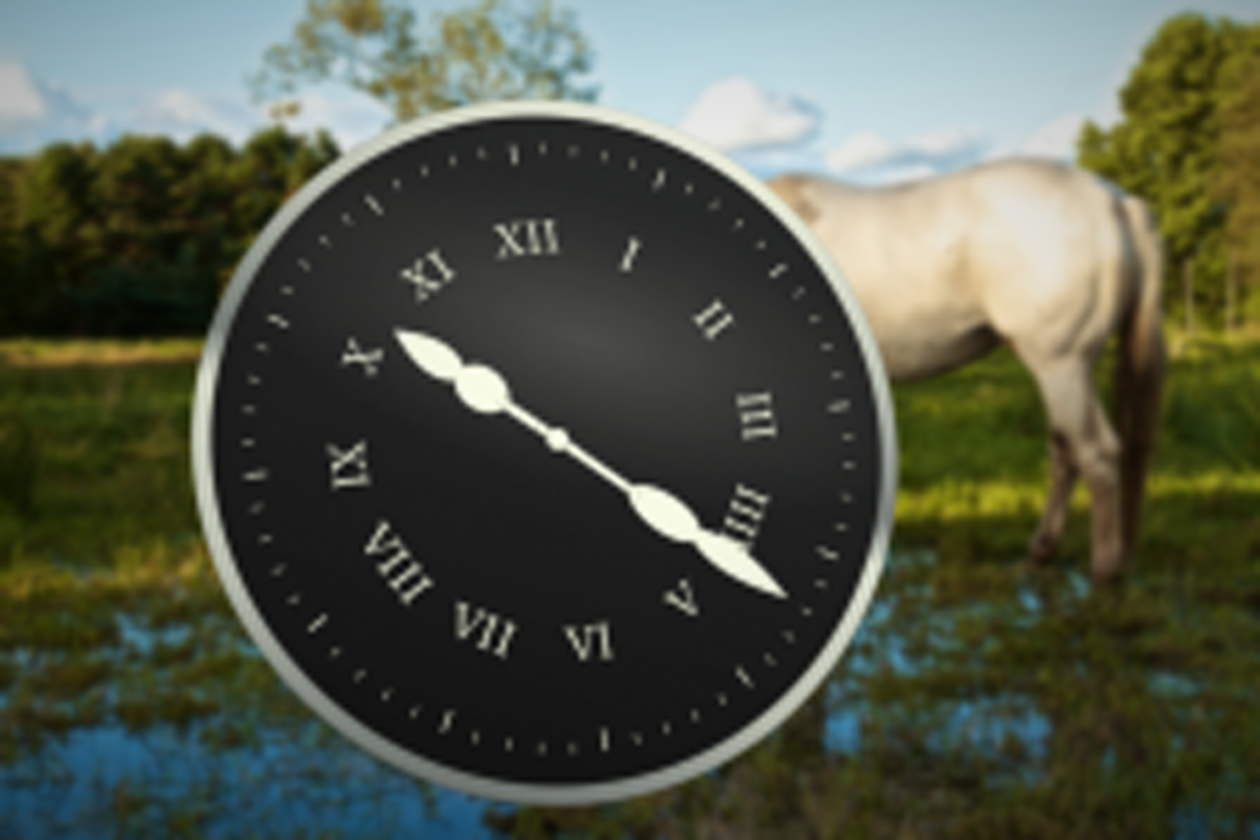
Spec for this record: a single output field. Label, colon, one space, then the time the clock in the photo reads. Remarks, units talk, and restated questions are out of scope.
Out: 10:22
